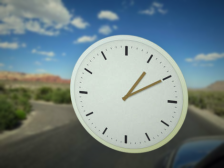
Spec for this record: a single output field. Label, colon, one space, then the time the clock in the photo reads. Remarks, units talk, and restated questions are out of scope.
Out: 1:10
